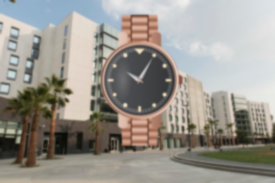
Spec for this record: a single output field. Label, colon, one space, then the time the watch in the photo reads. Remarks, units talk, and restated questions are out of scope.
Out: 10:05
